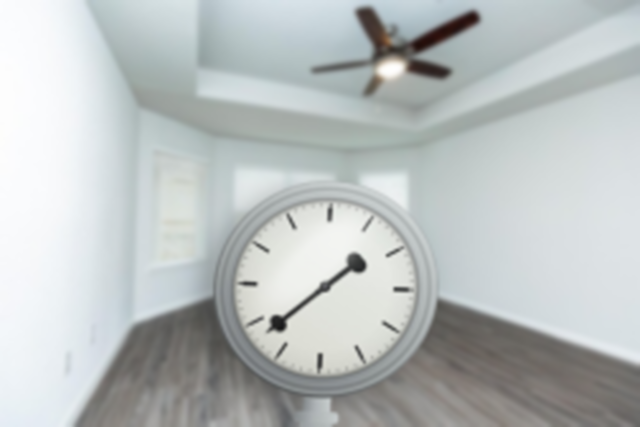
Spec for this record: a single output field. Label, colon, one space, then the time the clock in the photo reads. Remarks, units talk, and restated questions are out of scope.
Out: 1:38
